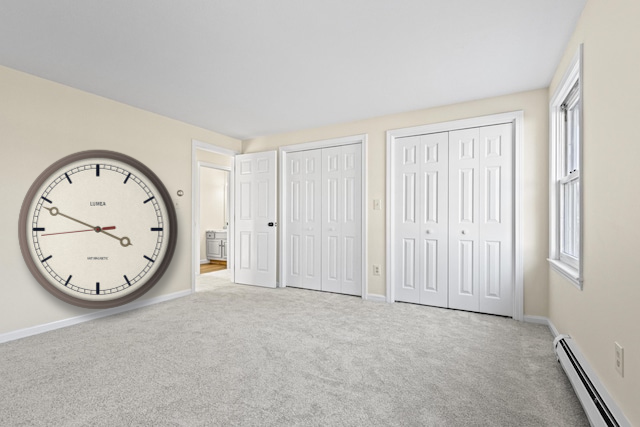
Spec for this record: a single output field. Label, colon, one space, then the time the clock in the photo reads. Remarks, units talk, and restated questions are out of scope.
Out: 3:48:44
